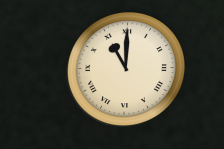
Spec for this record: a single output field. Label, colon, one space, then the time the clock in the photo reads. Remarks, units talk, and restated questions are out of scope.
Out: 11:00
